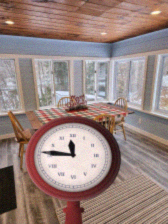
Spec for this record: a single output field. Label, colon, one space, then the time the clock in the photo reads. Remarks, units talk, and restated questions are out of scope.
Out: 11:46
